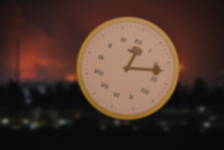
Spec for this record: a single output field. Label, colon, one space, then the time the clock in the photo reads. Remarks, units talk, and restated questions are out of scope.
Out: 12:12
